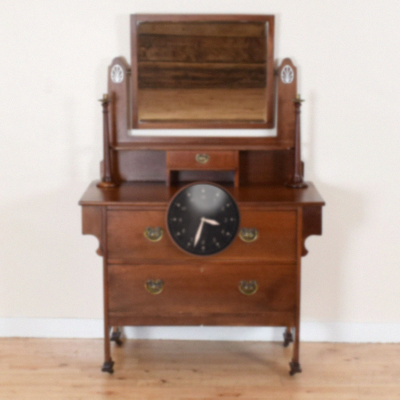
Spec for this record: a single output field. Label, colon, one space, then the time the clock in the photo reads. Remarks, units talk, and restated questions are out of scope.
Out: 3:33
